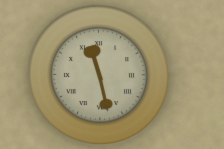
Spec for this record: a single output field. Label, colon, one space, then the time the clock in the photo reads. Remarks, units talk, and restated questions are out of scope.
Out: 11:28
